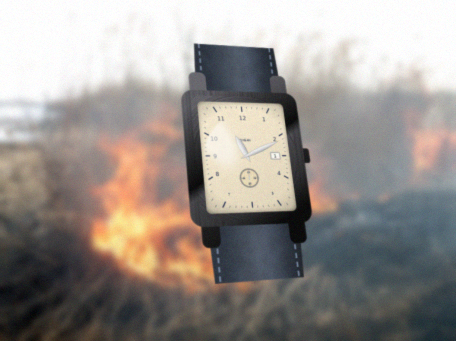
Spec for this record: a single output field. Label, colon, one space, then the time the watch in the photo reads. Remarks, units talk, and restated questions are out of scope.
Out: 11:11
